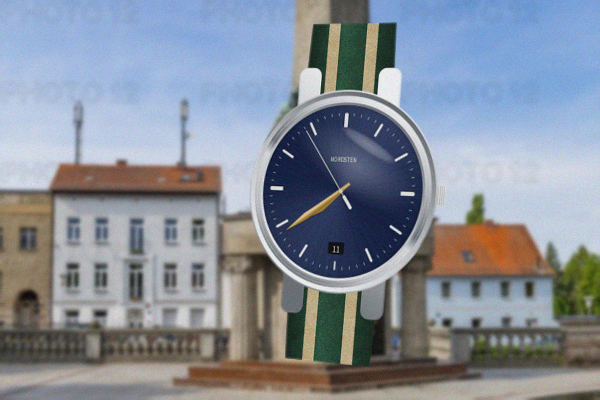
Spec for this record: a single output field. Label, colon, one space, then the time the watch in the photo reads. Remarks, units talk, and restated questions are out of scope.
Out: 7:38:54
